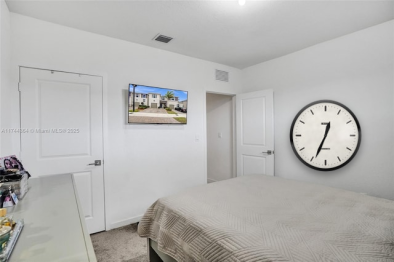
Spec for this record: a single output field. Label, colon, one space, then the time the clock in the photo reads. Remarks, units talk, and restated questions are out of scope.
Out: 12:34
